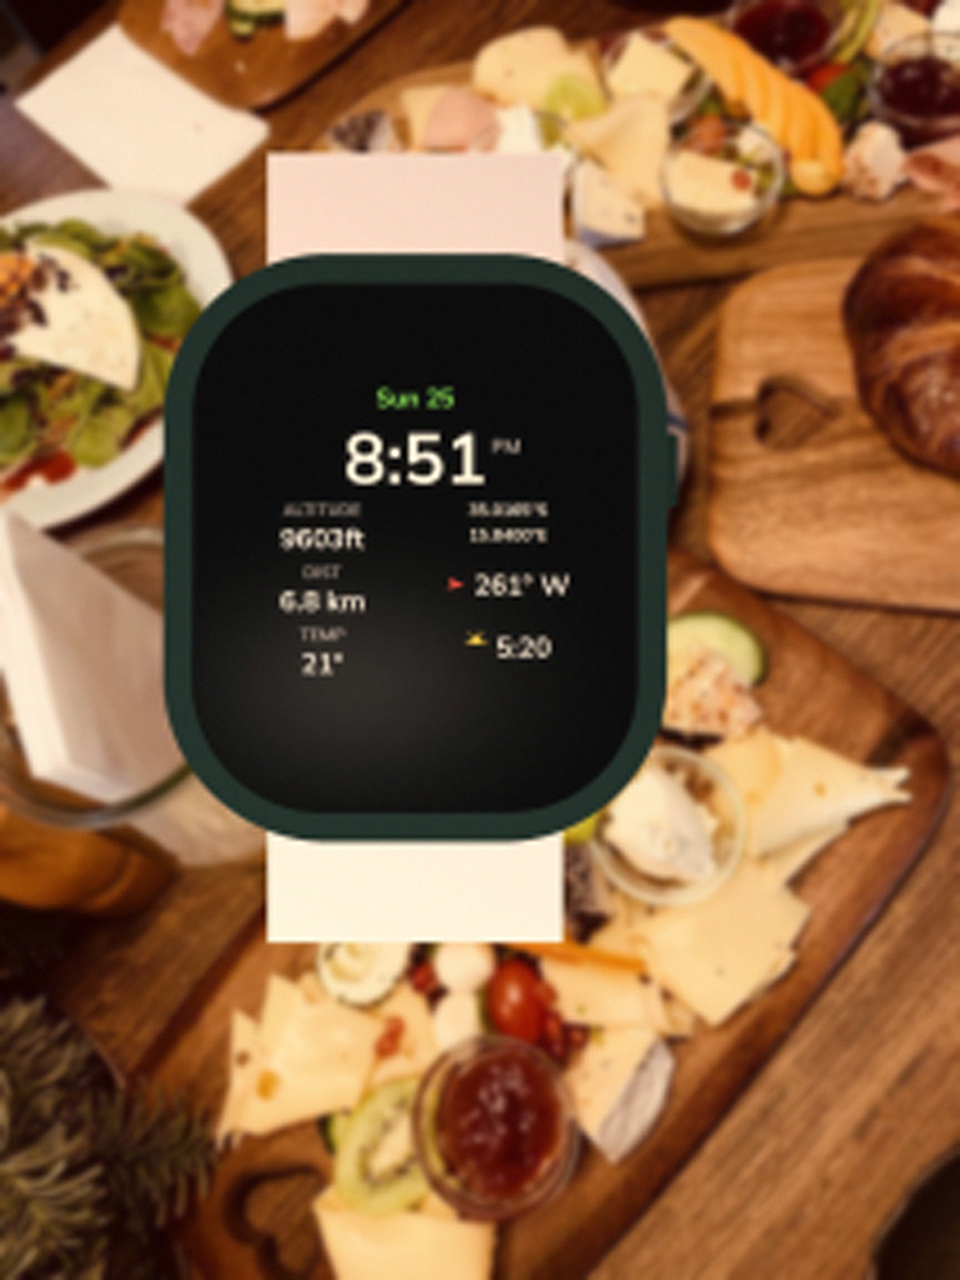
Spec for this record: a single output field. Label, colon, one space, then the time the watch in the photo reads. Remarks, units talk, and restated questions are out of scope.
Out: 8:51
